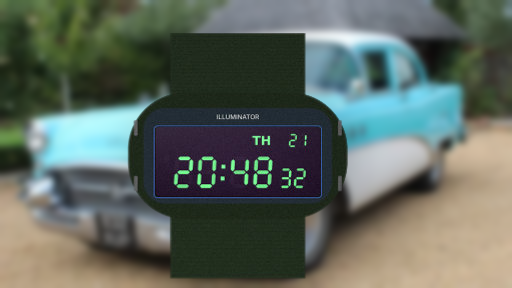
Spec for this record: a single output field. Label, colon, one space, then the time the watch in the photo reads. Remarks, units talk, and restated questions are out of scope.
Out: 20:48:32
